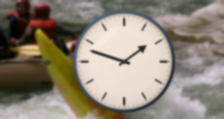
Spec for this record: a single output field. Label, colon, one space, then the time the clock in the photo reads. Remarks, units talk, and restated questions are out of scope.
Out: 1:48
